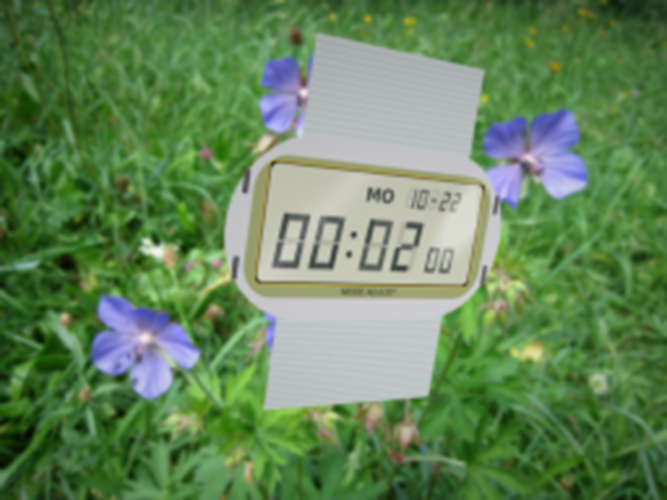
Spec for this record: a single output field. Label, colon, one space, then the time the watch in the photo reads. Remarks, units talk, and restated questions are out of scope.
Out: 0:02:00
